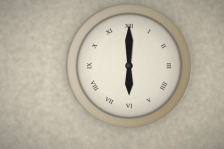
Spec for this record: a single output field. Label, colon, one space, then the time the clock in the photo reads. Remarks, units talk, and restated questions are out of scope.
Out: 6:00
